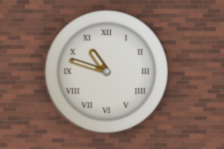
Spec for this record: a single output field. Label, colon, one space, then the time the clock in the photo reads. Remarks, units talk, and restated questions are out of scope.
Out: 10:48
